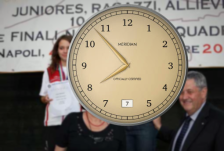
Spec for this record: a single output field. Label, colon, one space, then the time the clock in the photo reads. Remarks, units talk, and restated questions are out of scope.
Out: 7:53
